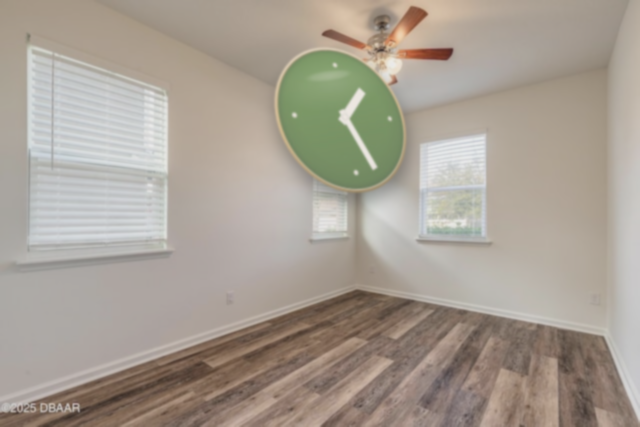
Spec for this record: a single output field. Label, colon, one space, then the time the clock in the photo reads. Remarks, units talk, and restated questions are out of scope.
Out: 1:26
